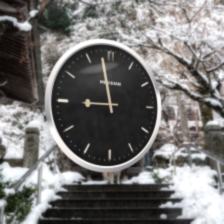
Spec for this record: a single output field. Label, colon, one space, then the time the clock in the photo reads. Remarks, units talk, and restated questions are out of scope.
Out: 8:58
